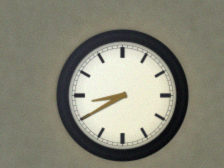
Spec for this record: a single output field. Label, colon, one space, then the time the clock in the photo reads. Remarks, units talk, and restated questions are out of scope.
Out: 8:40
